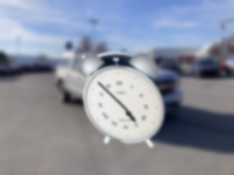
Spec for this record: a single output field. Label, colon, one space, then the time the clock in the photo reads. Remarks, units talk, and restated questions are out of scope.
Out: 4:53
